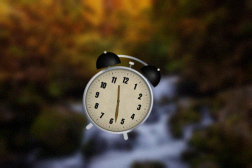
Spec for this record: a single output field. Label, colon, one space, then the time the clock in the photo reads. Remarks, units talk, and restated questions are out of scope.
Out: 11:28
